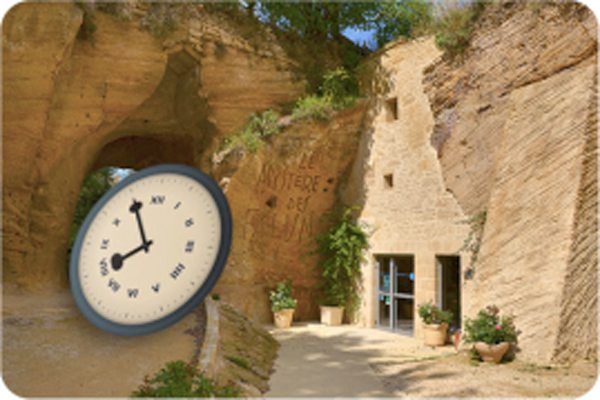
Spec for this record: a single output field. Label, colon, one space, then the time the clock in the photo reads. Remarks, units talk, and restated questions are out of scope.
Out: 7:55
